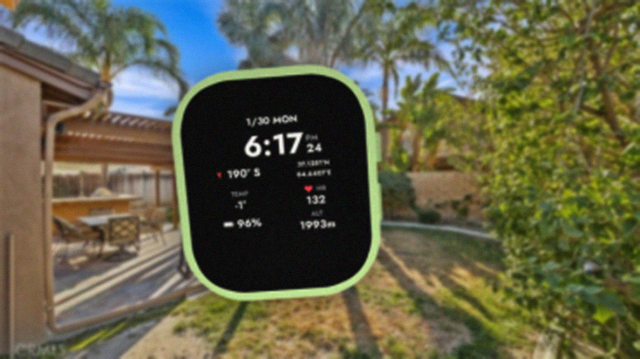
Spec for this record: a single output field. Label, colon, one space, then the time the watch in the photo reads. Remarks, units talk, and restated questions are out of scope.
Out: 6:17
